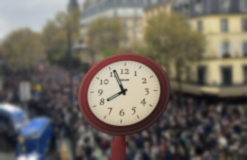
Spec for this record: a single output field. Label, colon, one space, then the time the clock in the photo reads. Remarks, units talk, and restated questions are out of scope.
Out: 7:56
